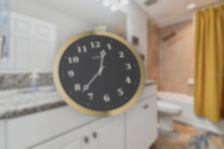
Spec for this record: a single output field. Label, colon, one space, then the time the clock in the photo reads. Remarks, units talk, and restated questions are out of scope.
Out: 12:38
